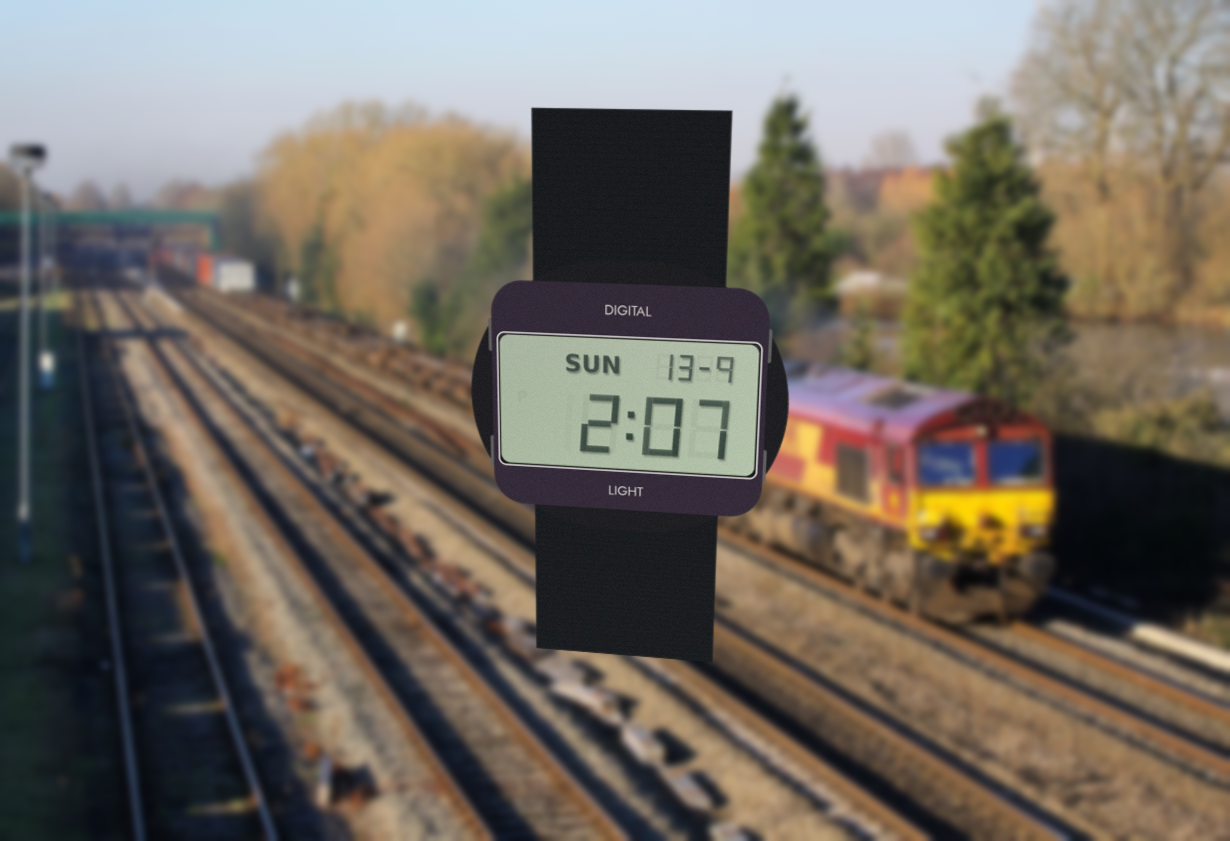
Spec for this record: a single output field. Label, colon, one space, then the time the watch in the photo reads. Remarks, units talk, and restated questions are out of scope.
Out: 2:07
